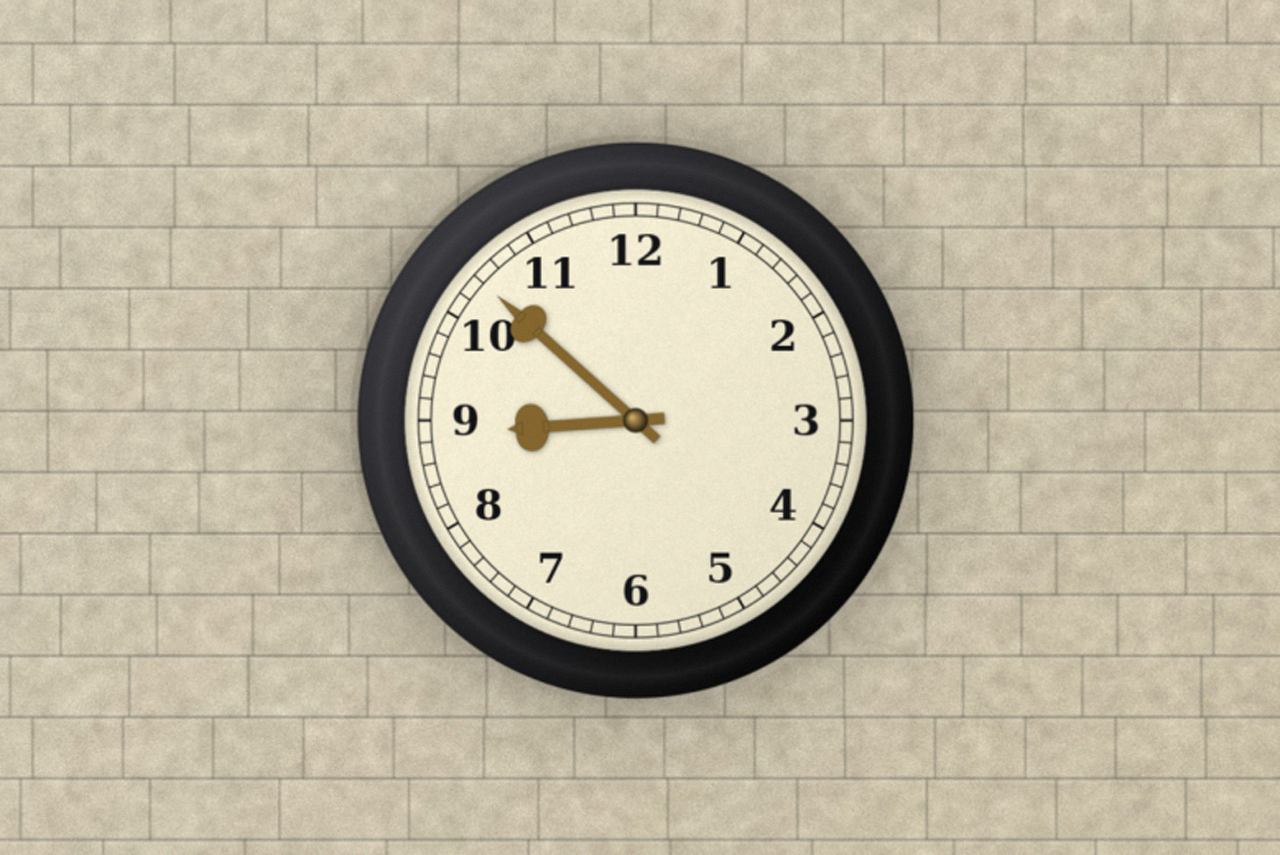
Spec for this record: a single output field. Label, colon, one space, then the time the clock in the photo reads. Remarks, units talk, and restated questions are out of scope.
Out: 8:52
